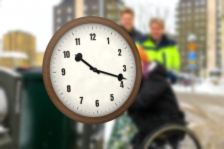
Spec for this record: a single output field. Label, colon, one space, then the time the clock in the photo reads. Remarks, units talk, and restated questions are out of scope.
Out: 10:18
